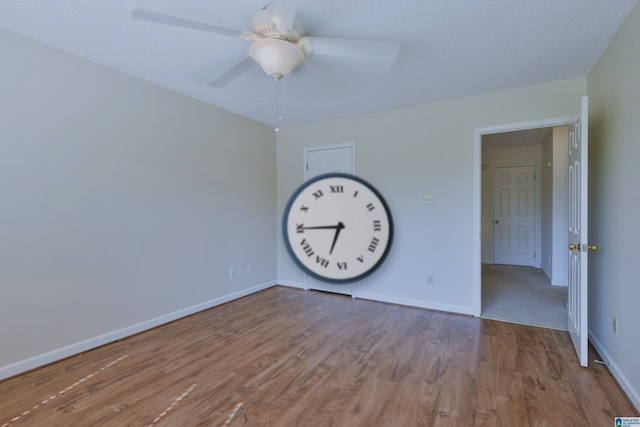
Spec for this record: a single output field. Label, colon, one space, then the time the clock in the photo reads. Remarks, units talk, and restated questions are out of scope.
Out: 6:45
